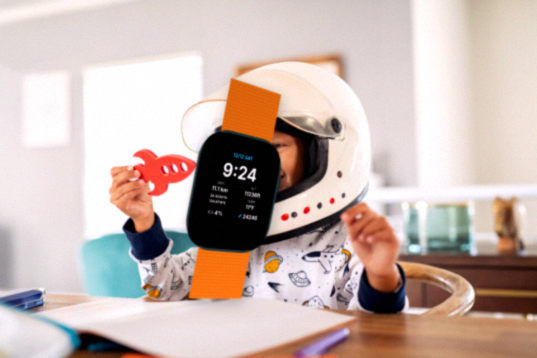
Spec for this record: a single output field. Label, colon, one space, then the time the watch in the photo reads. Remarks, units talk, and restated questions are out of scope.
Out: 9:24
